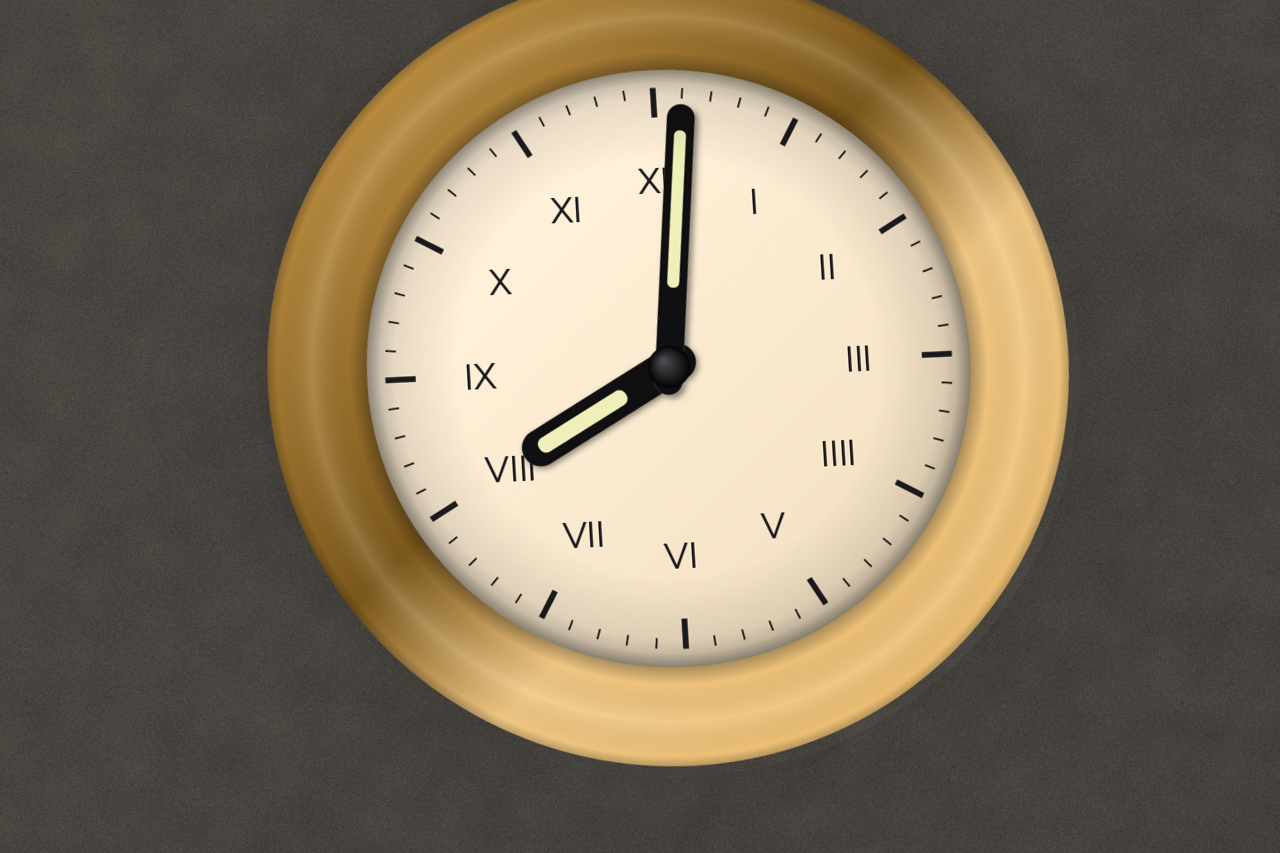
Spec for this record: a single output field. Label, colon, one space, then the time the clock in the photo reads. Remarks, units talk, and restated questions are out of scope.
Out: 8:01
